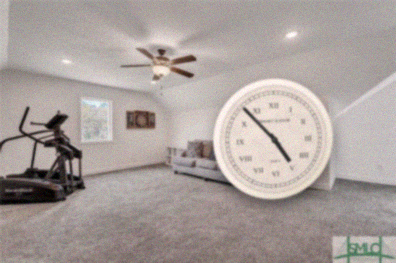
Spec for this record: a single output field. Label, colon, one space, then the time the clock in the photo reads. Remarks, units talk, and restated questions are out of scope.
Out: 4:53
